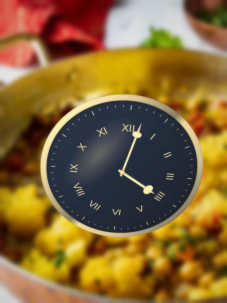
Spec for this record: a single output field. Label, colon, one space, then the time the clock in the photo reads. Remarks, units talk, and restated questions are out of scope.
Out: 4:02
